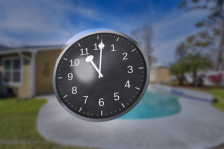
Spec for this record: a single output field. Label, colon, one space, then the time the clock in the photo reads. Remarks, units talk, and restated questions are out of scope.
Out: 11:01
